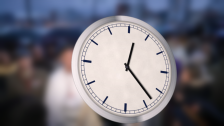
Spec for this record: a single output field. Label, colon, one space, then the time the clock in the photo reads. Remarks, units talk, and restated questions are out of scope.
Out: 12:23
